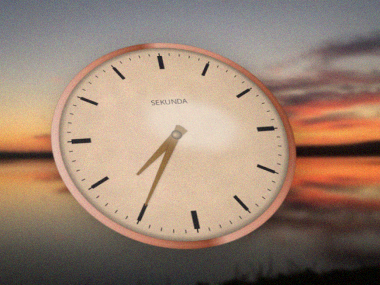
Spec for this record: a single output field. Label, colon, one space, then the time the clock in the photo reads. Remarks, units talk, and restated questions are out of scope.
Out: 7:35
